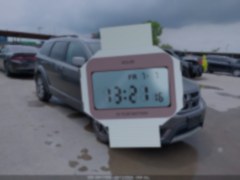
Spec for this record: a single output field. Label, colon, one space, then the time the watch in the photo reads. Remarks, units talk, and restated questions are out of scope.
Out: 13:21
